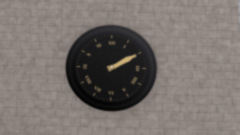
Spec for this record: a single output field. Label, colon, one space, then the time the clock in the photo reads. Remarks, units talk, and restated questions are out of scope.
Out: 2:10
